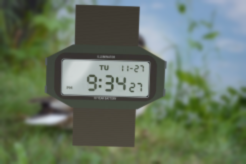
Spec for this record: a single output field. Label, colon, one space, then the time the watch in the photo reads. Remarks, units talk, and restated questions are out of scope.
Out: 9:34:27
